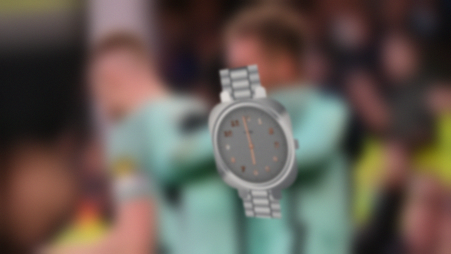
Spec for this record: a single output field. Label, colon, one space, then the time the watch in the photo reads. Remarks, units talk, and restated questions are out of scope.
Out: 5:59
